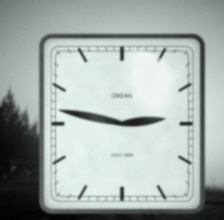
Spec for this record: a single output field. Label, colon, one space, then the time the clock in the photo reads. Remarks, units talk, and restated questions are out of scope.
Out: 2:47
